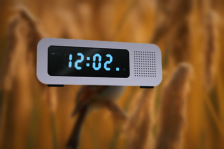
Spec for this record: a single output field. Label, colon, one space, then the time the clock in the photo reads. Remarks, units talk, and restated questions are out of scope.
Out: 12:02
